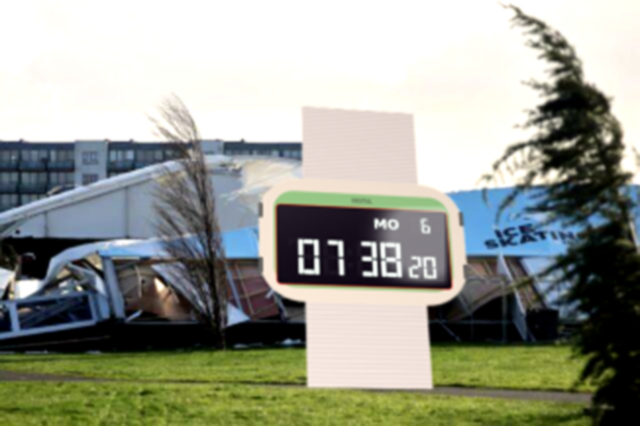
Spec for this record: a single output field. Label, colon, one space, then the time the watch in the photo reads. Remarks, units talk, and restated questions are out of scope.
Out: 7:38:20
